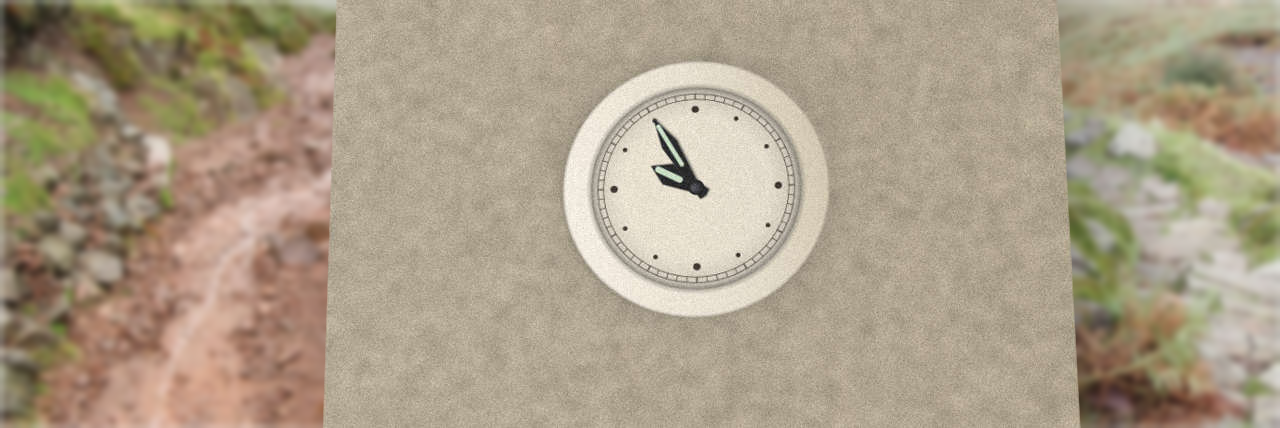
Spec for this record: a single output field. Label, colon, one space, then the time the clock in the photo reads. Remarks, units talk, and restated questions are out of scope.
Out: 9:55
